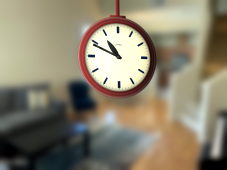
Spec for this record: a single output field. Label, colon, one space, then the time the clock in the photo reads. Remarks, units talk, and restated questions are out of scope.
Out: 10:49
